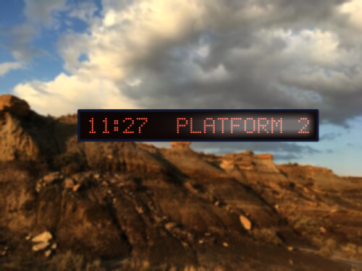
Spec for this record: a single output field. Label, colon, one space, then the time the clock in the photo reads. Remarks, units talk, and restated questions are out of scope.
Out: 11:27
